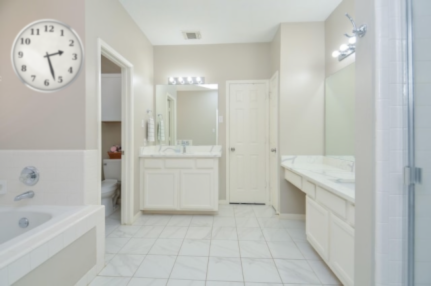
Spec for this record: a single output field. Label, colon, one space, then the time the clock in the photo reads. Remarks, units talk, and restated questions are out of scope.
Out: 2:27
